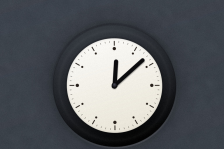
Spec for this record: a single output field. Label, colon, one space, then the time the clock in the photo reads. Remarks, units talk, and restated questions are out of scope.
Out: 12:08
